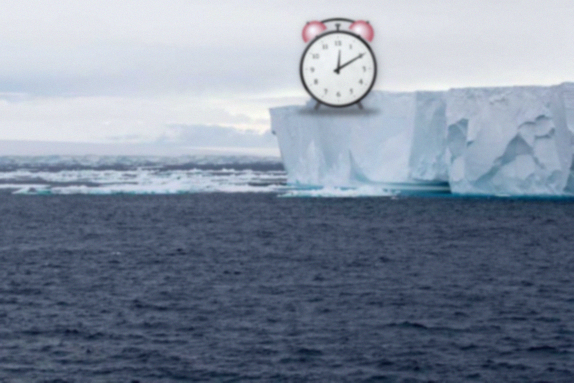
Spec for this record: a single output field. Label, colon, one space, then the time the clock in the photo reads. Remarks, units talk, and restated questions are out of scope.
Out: 12:10
